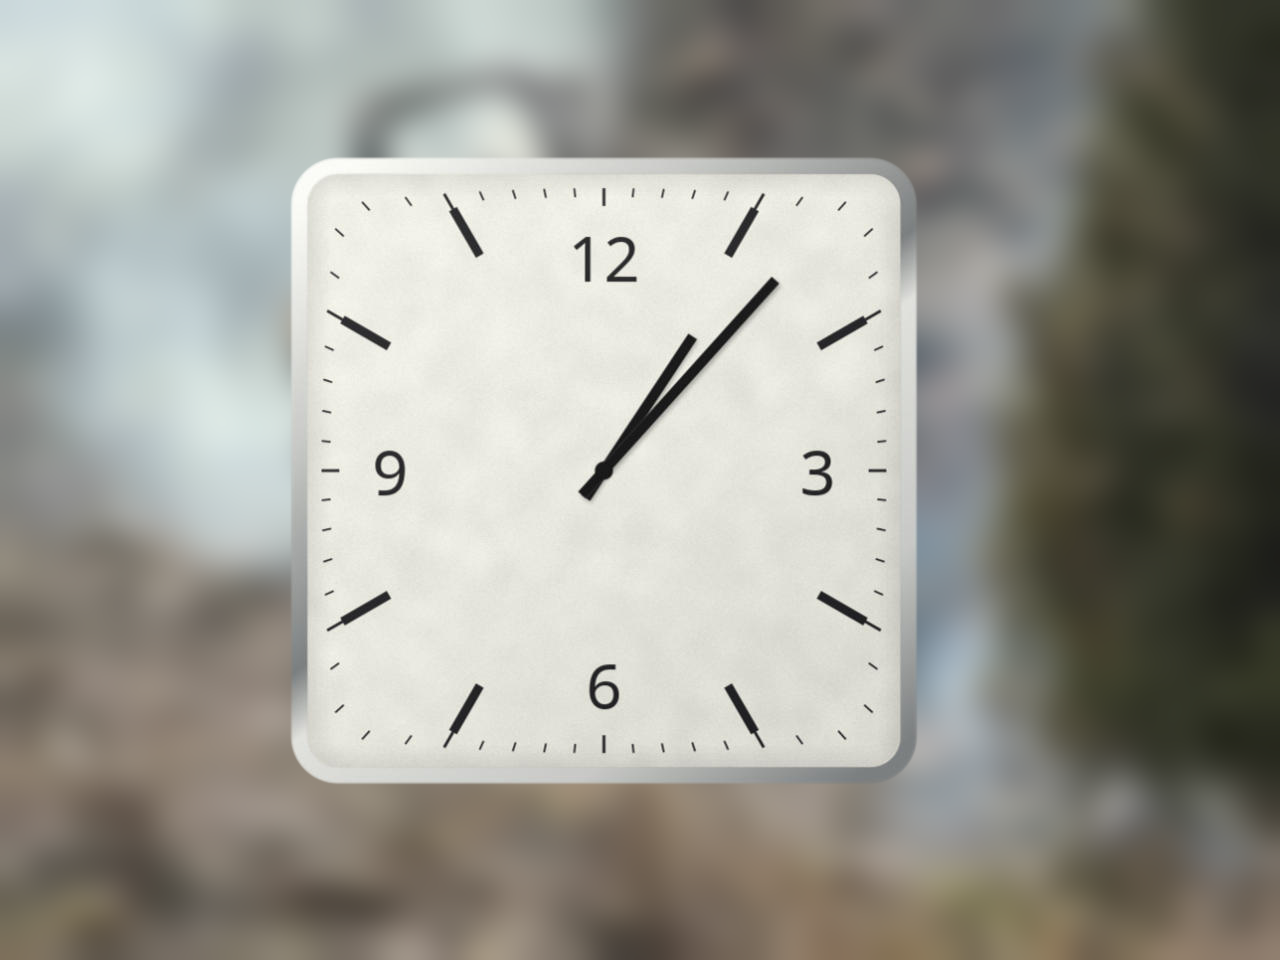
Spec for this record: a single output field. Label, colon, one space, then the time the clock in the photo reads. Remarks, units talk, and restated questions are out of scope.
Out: 1:07
